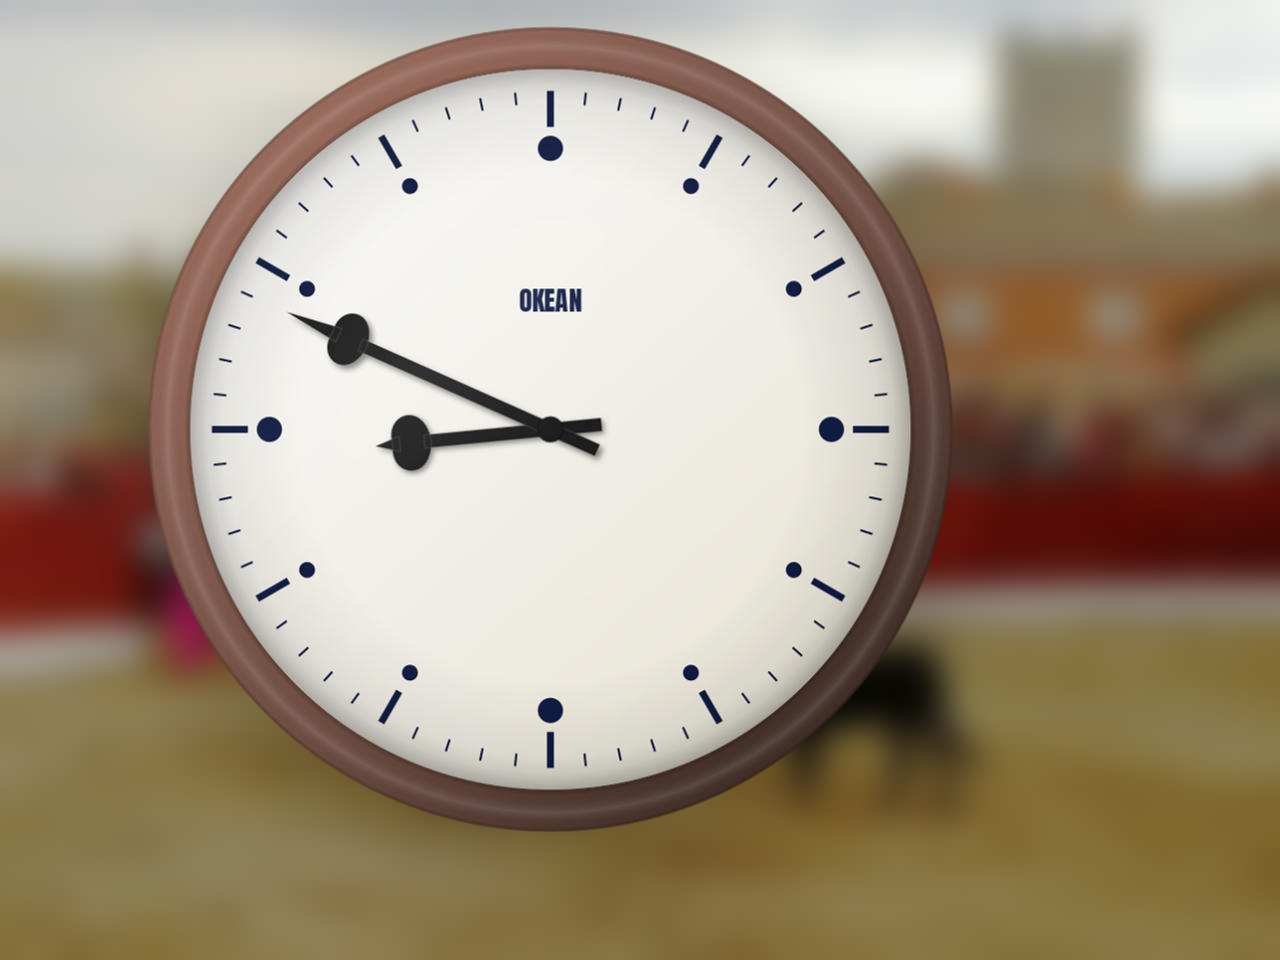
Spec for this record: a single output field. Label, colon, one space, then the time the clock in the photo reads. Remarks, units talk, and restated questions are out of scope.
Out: 8:49
